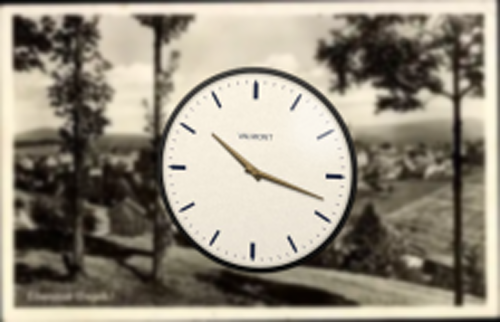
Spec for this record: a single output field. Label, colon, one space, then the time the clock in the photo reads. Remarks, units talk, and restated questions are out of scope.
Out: 10:18
